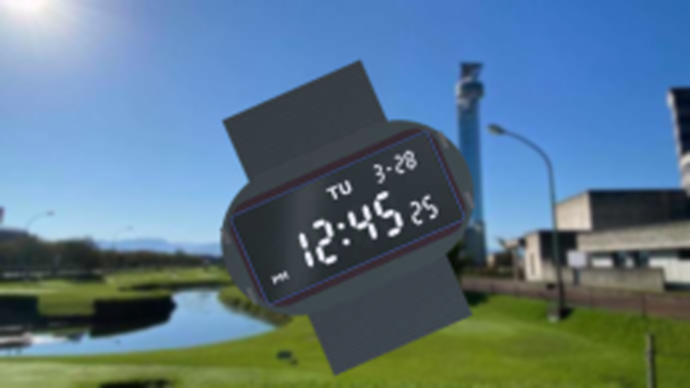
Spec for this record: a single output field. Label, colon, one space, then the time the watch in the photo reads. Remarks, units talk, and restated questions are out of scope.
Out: 12:45:25
